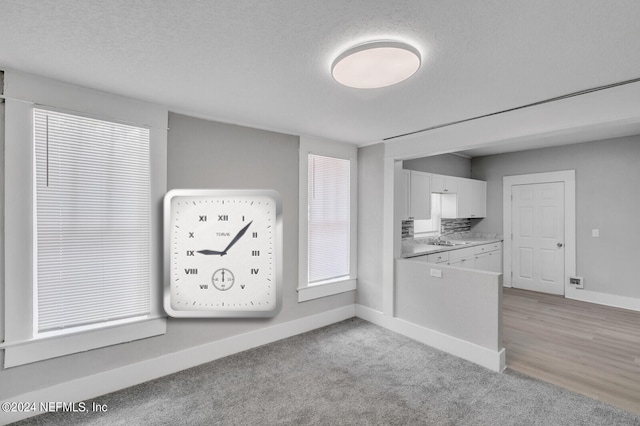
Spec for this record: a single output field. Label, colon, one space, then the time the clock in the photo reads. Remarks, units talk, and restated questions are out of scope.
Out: 9:07
